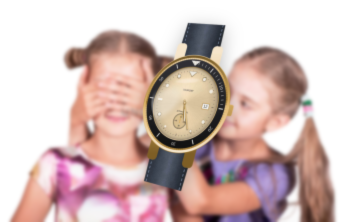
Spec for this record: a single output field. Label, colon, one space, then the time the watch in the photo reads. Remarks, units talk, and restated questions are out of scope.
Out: 5:26
